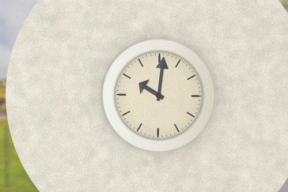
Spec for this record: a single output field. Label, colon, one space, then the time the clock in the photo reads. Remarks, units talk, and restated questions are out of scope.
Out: 10:01
